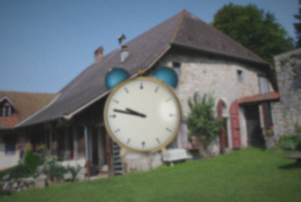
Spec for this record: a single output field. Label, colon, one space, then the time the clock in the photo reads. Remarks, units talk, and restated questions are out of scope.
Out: 9:47
